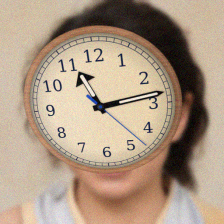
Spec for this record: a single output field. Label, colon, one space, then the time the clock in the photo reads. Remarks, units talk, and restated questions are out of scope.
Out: 11:13:23
